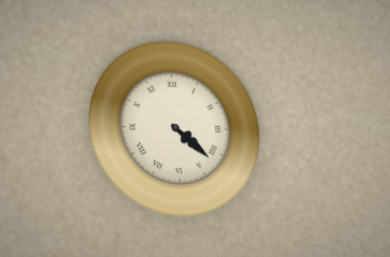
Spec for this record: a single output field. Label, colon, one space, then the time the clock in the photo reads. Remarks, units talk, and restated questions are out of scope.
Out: 4:22
